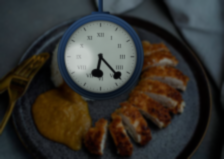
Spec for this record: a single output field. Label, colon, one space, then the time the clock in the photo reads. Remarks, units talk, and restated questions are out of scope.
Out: 6:23
